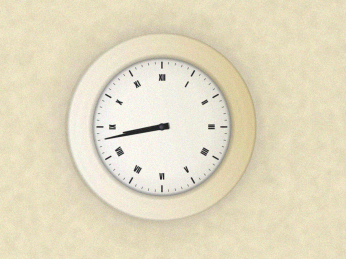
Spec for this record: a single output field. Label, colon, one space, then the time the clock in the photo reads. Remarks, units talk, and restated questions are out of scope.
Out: 8:43
